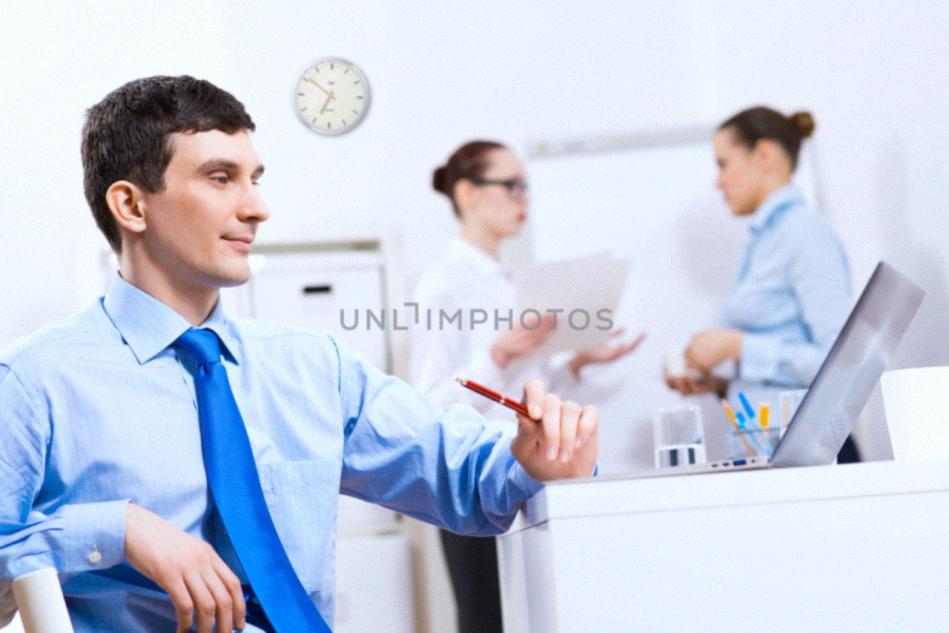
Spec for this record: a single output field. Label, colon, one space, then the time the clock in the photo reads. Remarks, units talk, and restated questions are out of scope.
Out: 6:51
